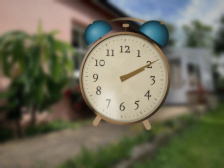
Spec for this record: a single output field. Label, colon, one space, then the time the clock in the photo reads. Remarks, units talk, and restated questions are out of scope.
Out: 2:10
